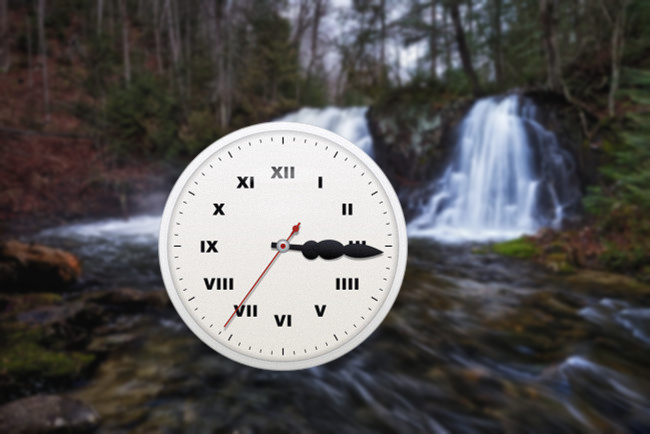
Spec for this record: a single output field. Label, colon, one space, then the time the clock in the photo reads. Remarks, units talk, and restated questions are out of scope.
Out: 3:15:36
